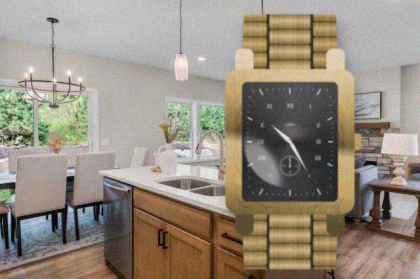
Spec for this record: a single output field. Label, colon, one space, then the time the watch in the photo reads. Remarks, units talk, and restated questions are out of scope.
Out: 10:25
